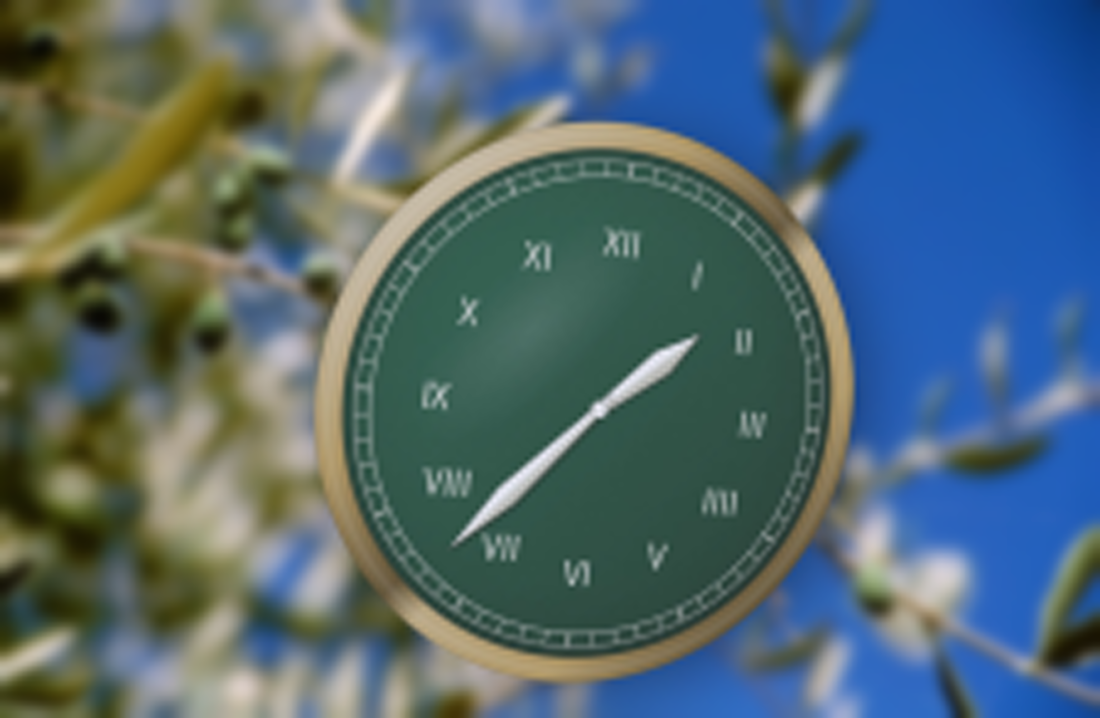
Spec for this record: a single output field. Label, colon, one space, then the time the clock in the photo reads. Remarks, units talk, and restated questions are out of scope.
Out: 1:37
